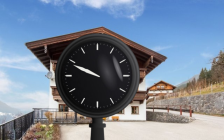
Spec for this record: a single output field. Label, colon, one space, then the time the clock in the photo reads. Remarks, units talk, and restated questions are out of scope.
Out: 9:49
